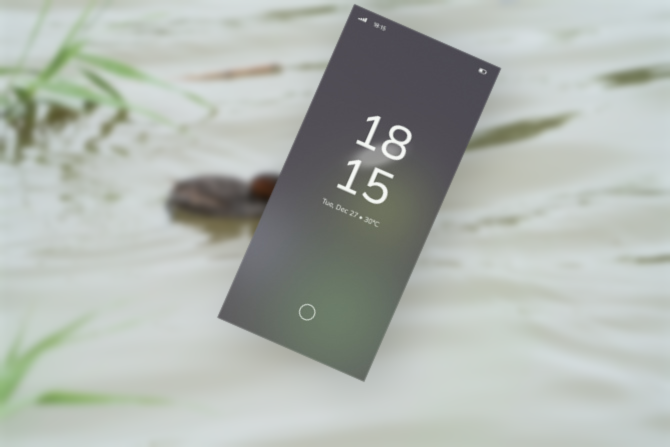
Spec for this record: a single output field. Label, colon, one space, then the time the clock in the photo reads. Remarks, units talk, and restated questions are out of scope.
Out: 18:15
